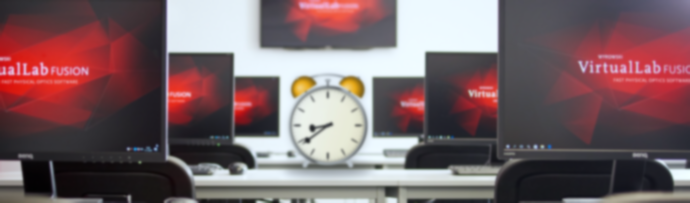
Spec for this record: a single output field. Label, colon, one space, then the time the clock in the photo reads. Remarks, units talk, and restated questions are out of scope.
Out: 8:39
